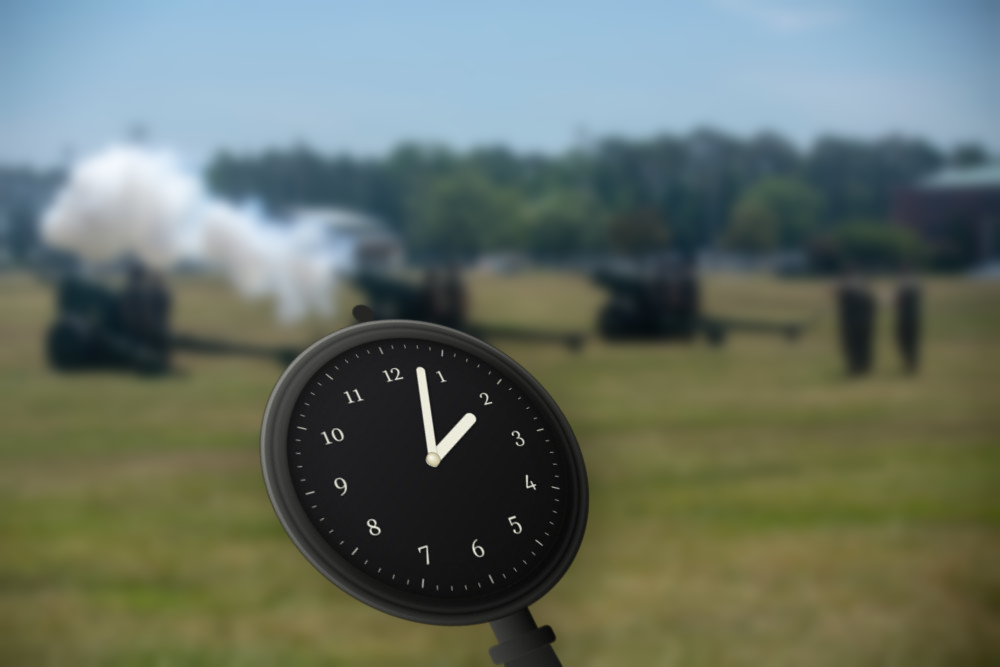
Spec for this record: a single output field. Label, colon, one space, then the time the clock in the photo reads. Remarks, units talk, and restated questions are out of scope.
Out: 2:03
